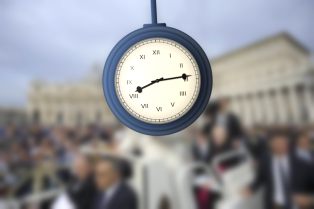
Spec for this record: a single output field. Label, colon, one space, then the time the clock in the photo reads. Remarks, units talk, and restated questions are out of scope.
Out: 8:14
